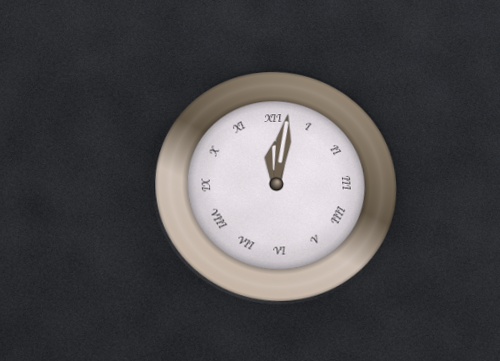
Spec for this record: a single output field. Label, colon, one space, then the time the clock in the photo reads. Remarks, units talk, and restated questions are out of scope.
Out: 12:02
